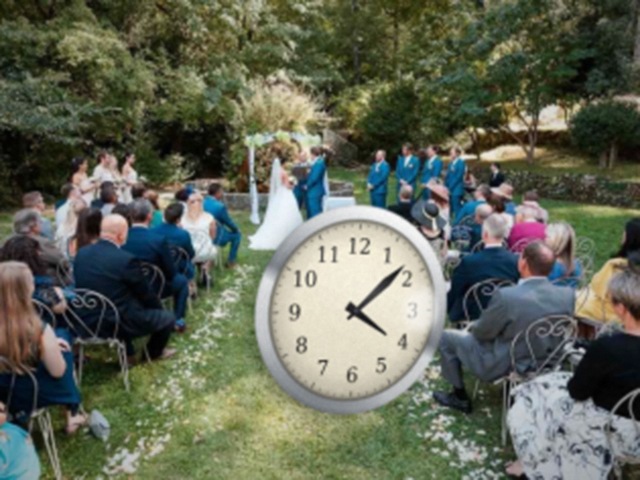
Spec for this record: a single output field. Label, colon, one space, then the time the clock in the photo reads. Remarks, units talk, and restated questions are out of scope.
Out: 4:08
